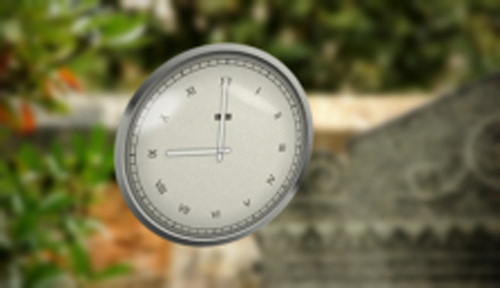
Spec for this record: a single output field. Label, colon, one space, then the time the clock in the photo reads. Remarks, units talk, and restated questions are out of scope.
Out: 9:00
